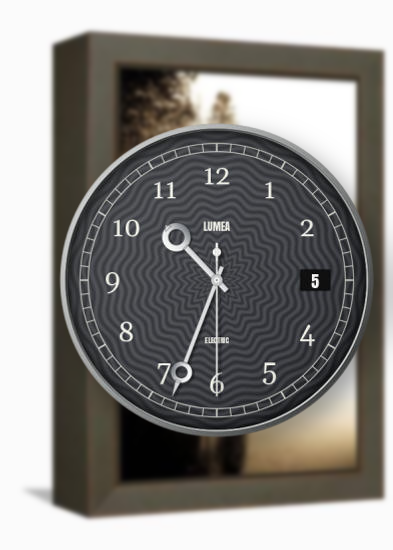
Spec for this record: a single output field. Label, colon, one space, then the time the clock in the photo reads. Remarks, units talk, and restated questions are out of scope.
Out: 10:33:30
